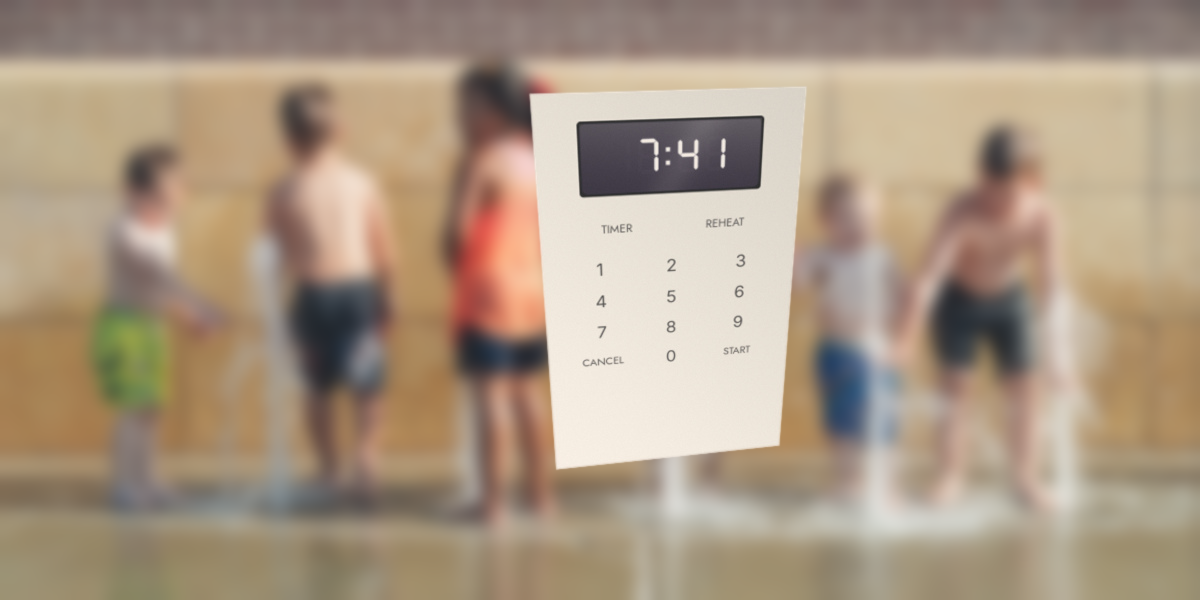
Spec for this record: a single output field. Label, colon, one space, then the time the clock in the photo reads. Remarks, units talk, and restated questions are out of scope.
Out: 7:41
